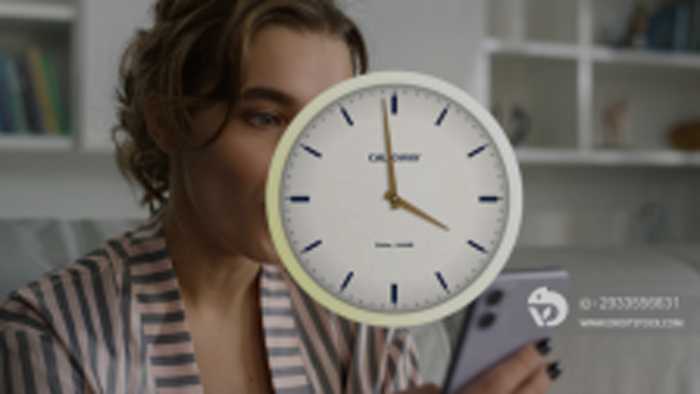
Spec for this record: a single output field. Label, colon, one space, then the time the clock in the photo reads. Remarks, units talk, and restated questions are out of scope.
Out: 3:59
